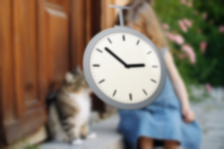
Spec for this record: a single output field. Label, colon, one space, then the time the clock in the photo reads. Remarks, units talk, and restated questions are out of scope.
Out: 2:52
